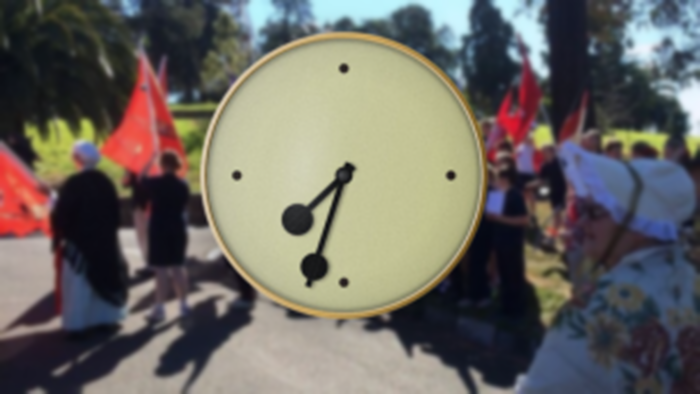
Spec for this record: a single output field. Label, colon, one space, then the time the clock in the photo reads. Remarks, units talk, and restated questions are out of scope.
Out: 7:33
